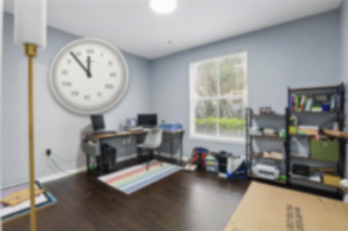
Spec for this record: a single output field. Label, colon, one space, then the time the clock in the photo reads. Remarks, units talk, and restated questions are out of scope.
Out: 11:53
